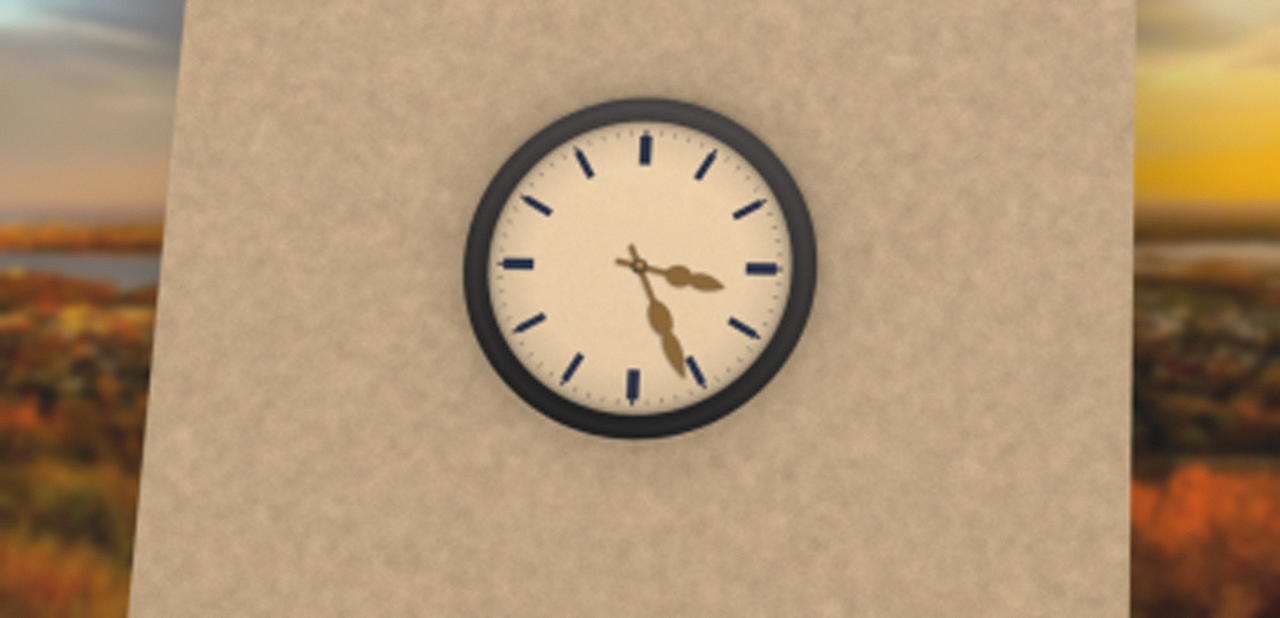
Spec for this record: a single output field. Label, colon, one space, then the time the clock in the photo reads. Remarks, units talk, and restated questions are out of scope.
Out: 3:26
